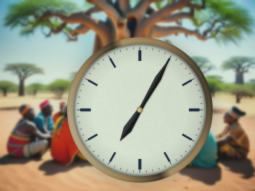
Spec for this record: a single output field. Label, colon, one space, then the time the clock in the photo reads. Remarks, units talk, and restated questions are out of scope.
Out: 7:05
